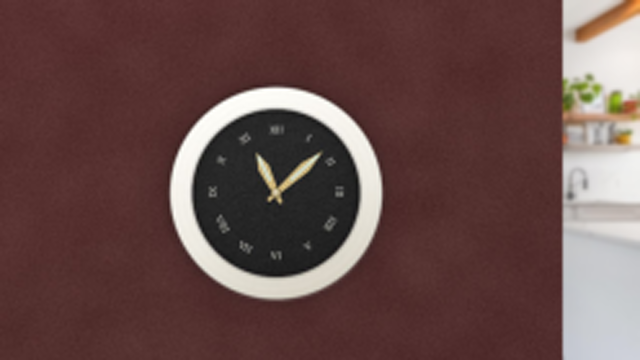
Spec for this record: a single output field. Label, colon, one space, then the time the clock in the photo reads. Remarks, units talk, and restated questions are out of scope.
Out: 11:08
